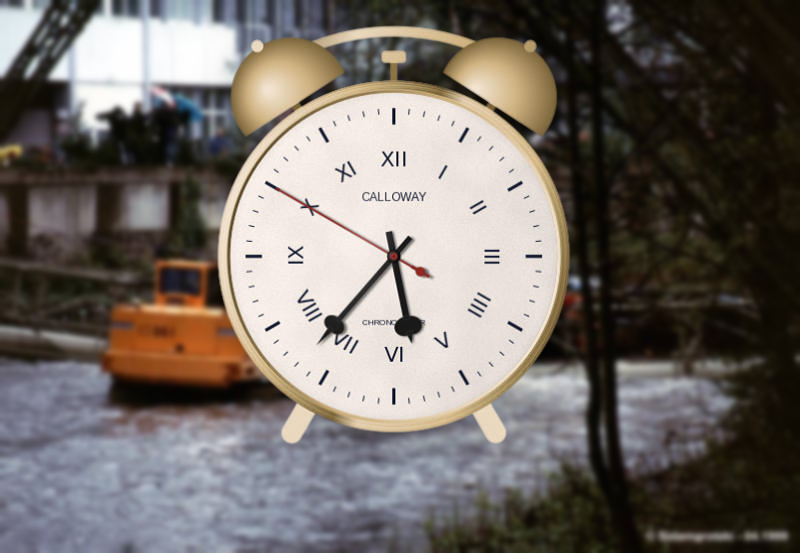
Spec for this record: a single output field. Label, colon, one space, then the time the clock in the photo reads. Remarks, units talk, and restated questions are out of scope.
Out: 5:36:50
